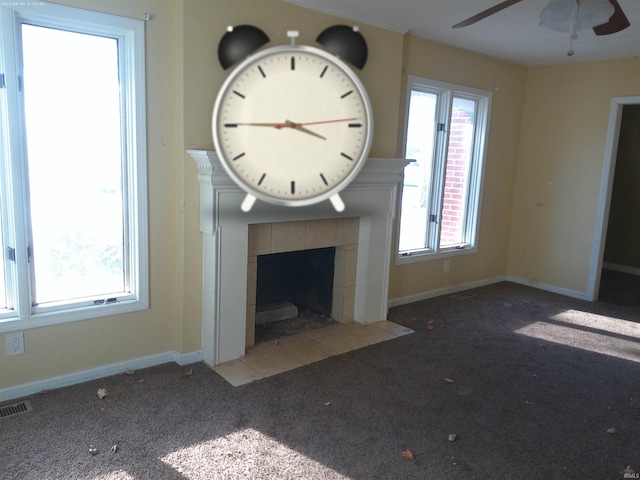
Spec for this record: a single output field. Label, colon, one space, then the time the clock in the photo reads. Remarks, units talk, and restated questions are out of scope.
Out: 3:45:14
